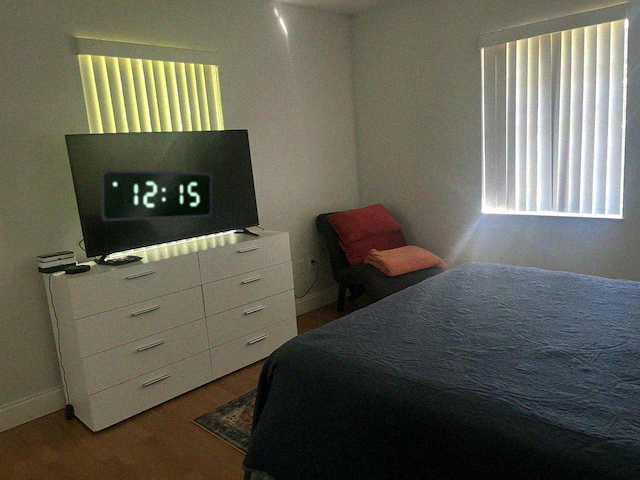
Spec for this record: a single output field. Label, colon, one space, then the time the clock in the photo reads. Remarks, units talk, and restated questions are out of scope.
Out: 12:15
